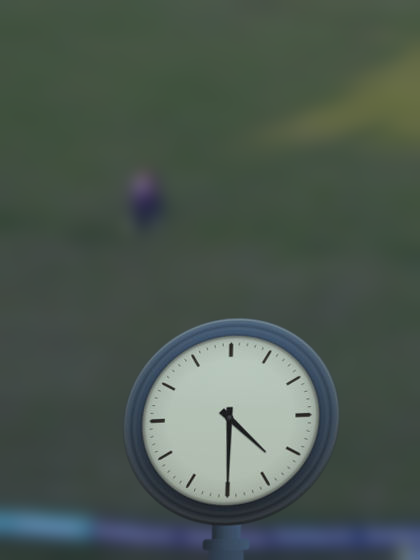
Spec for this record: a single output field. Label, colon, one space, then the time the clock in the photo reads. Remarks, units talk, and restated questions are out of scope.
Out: 4:30
